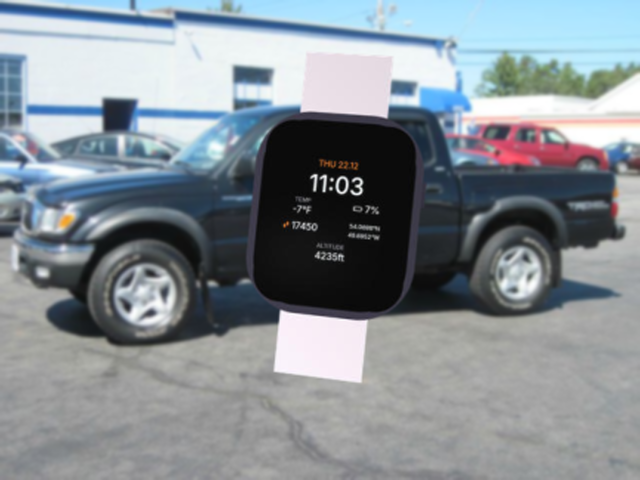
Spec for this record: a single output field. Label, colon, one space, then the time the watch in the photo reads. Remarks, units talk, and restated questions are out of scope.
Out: 11:03
